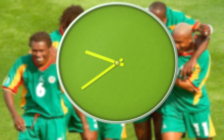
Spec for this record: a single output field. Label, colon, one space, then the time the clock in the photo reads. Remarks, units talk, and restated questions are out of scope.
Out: 9:39
